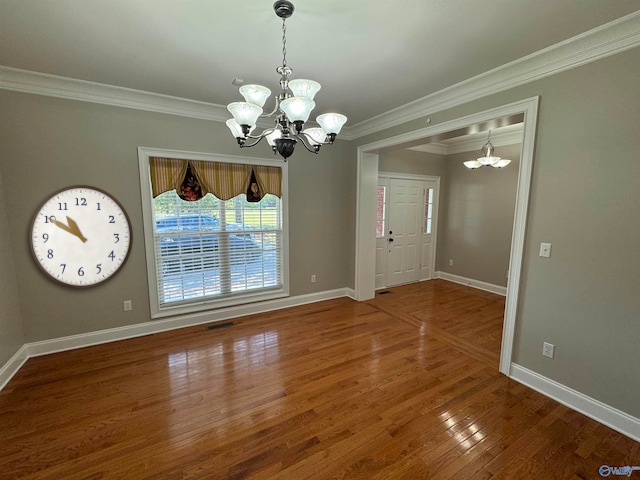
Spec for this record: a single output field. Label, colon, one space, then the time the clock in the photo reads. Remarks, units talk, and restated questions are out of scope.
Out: 10:50
